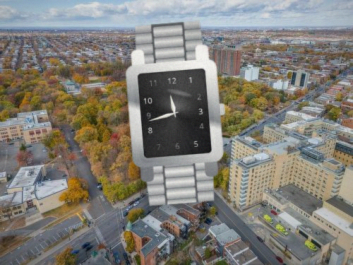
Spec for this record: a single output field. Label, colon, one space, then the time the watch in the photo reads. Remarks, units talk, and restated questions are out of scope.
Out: 11:43
